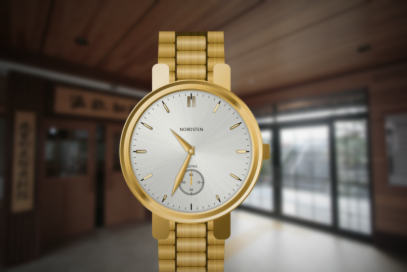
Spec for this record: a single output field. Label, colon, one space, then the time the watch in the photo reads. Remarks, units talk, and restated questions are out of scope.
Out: 10:34
